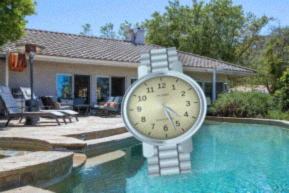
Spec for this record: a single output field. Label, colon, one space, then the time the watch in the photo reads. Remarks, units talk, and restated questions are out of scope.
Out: 4:27
